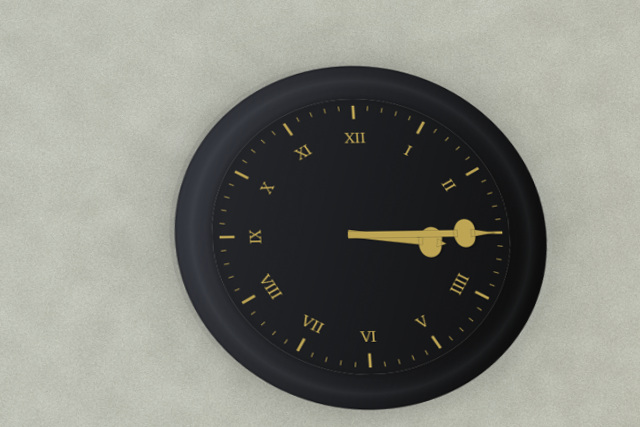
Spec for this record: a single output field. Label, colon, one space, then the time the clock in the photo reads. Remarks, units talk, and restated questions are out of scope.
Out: 3:15
